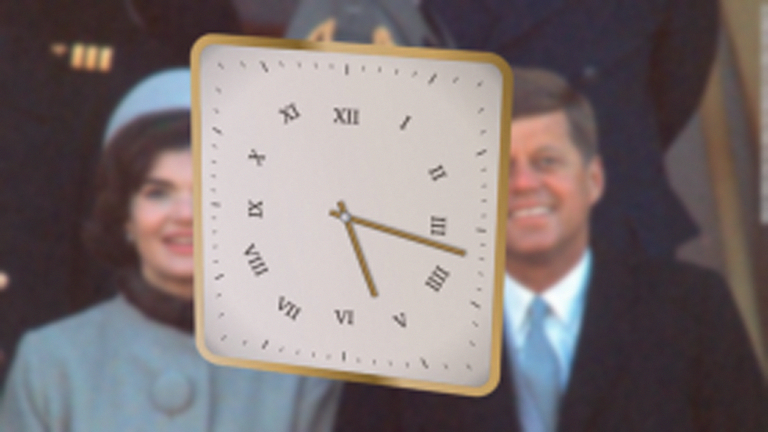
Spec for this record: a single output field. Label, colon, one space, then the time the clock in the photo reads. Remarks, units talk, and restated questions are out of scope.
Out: 5:17
